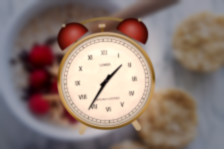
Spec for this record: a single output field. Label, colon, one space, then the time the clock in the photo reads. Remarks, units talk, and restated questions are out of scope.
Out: 1:36
